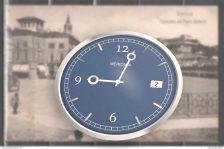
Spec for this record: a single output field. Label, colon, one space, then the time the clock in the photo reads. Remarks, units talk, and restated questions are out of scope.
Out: 9:03
